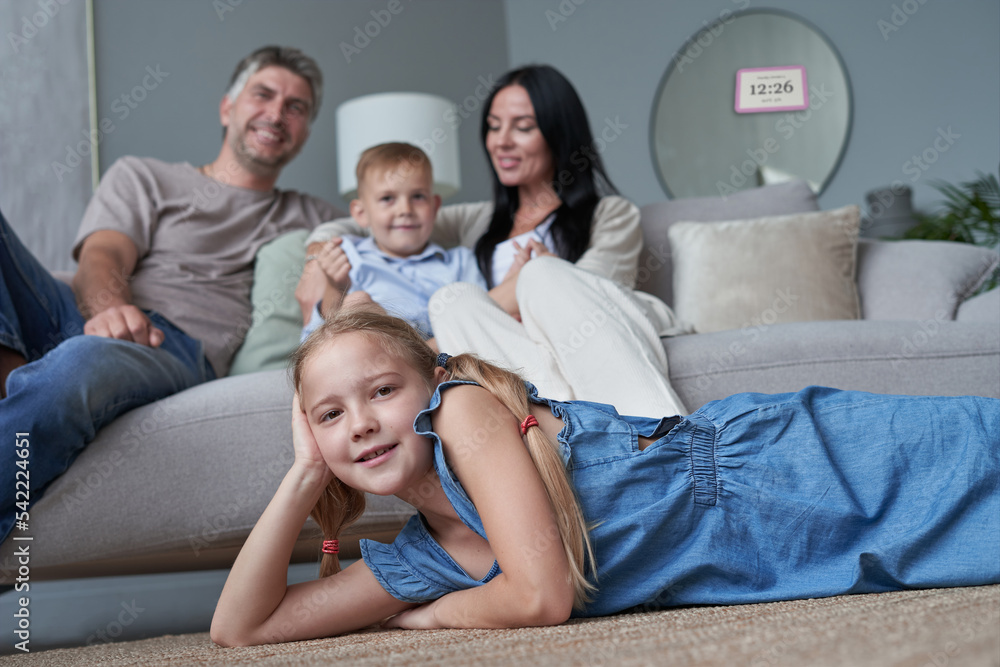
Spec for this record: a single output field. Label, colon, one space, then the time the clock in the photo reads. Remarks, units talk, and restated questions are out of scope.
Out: 12:26
